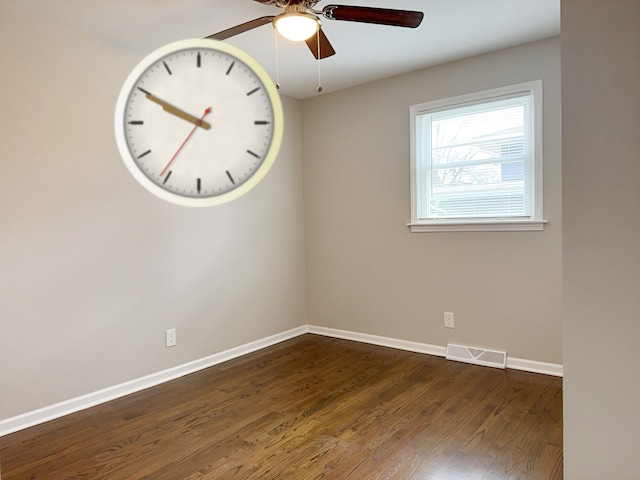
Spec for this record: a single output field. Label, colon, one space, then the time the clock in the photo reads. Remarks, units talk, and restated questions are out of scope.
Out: 9:49:36
